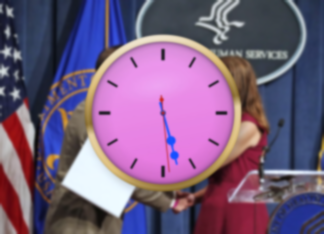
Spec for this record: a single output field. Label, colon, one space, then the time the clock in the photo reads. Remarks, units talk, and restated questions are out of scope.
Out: 5:27:29
